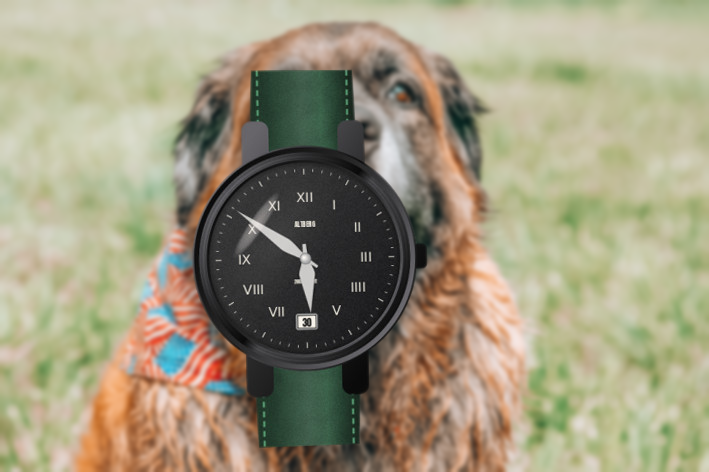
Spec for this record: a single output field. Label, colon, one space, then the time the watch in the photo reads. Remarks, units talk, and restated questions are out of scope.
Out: 5:51
